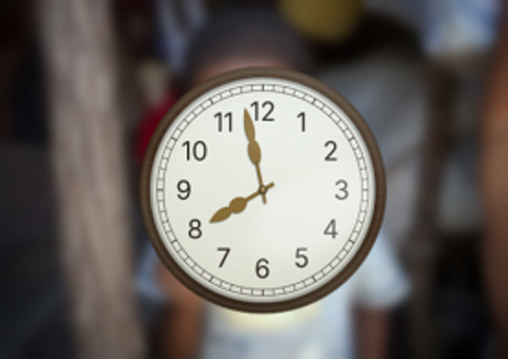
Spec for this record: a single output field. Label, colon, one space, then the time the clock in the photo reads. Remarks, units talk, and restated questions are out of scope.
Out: 7:58
